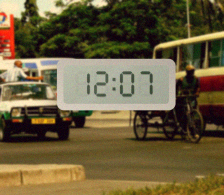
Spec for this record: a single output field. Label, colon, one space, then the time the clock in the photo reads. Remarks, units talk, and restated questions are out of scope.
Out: 12:07
